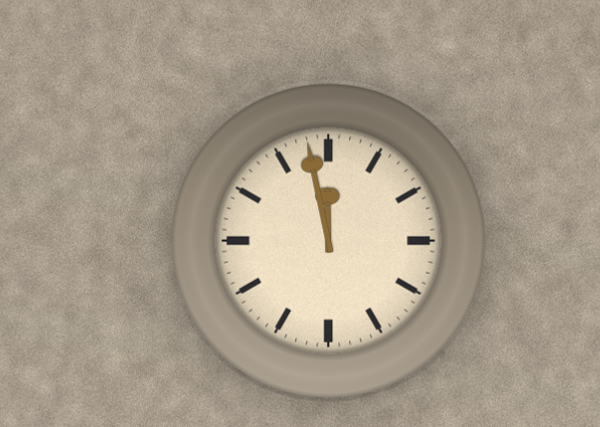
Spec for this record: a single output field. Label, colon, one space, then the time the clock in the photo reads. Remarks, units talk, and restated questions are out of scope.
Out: 11:58
